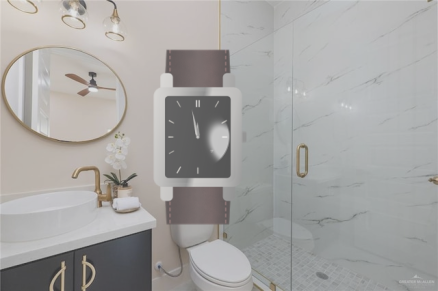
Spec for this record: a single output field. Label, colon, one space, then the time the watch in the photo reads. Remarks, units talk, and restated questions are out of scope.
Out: 11:58
